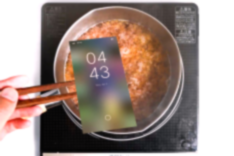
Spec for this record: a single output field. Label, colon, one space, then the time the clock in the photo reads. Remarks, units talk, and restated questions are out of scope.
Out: 4:43
